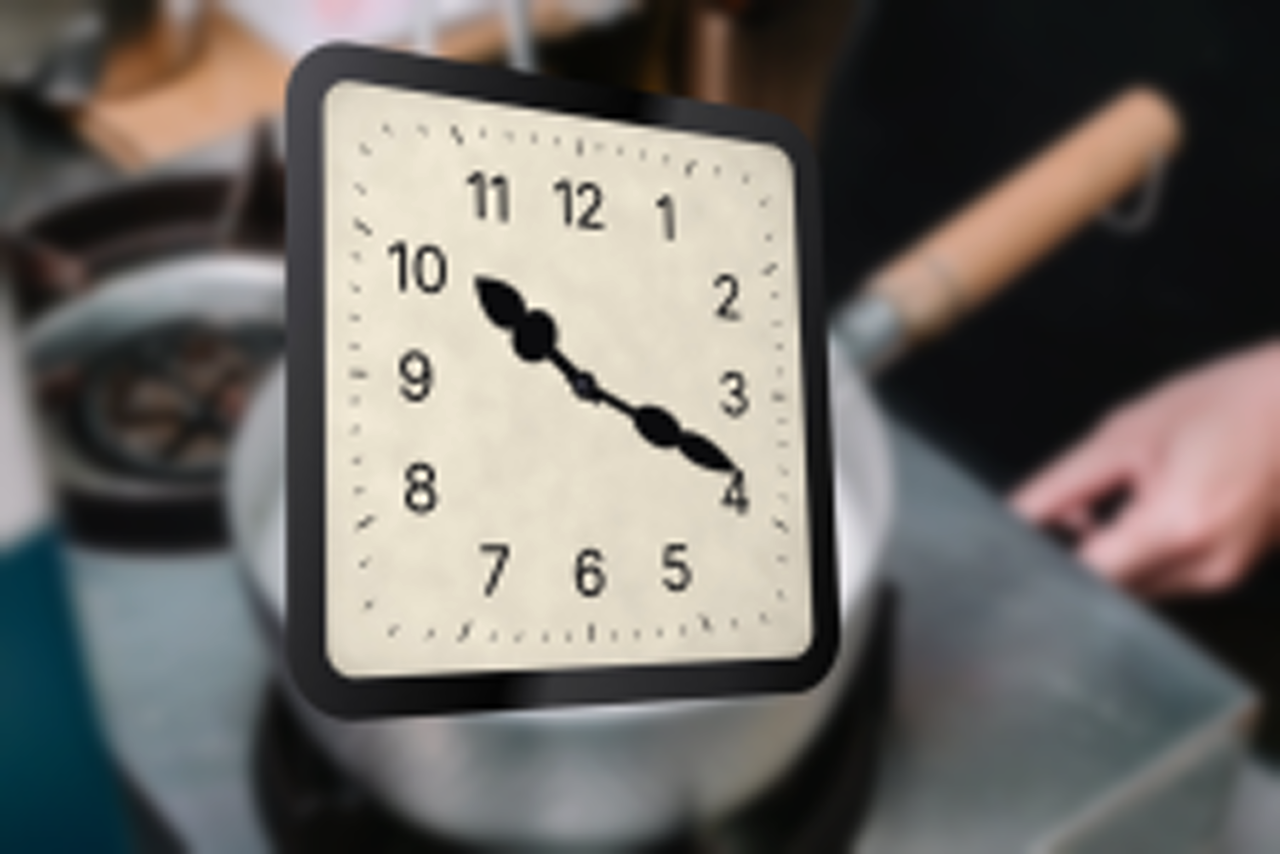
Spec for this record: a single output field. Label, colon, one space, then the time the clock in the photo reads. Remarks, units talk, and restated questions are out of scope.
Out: 10:19
